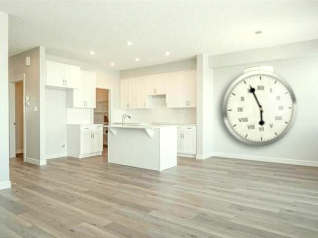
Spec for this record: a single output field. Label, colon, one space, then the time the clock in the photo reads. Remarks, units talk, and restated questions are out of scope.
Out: 5:56
